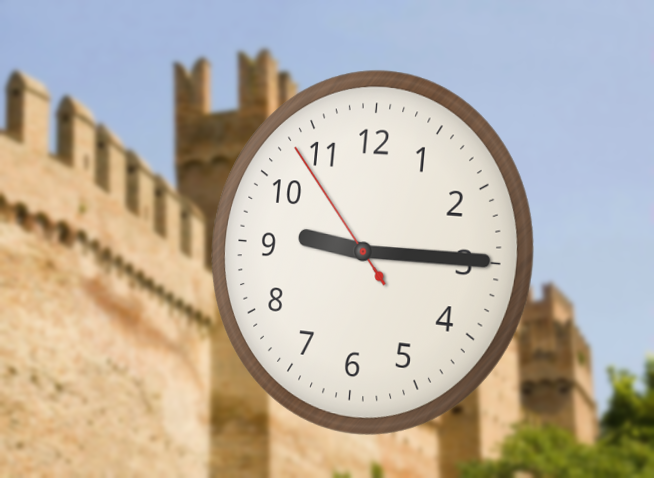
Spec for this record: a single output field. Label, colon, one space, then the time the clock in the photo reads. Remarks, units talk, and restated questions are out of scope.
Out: 9:14:53
